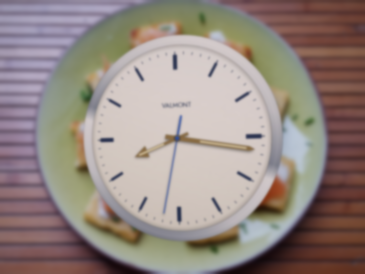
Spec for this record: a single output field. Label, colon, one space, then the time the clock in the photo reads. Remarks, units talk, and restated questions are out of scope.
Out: 8:16:32
